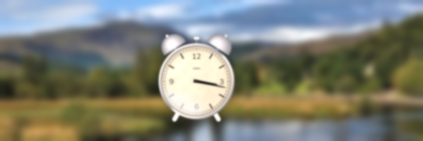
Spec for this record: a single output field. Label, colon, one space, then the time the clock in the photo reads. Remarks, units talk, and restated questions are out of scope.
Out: 3:17
